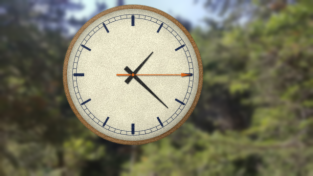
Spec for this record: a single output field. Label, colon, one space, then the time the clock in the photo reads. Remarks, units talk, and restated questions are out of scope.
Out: 1:22:15
